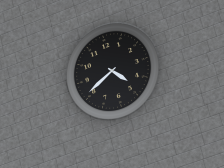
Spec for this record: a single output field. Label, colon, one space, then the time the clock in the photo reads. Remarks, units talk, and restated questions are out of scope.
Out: 4:41
